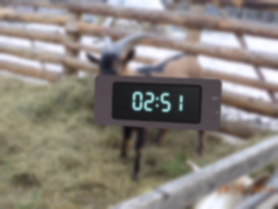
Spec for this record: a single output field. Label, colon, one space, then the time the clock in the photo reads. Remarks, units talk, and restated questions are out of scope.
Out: 2:51
